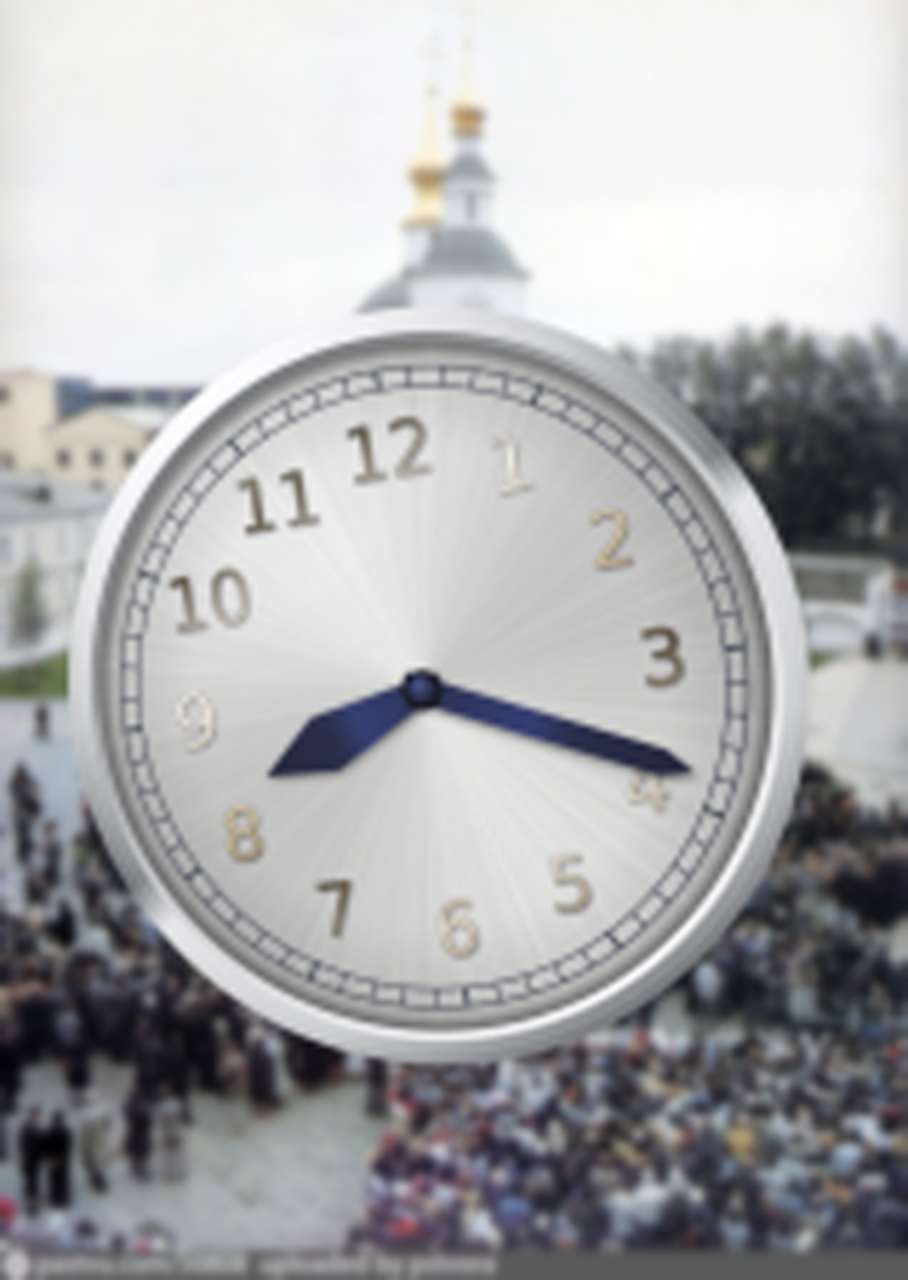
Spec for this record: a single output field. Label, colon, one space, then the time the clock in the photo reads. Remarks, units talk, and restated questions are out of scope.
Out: 8:19
